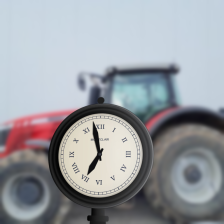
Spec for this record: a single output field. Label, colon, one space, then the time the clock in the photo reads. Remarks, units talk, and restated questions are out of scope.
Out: 6:58
